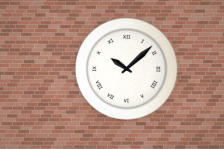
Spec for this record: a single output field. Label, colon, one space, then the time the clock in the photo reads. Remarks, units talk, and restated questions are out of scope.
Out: 10:08
